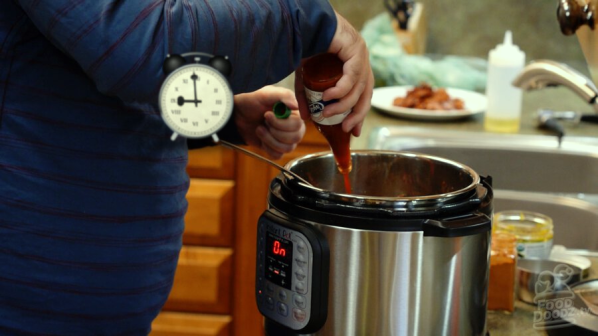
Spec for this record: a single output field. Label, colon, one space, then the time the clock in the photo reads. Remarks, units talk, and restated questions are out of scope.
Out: 8:59
